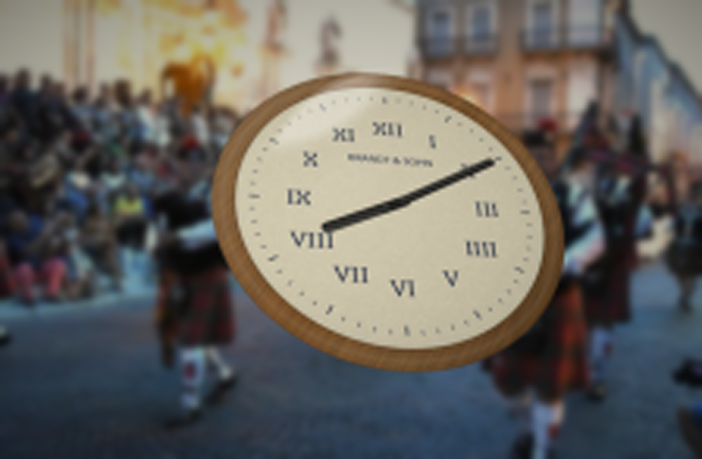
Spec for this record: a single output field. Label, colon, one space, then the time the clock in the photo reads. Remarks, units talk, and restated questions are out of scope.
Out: 8:10
